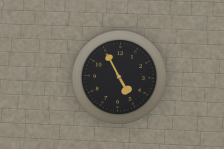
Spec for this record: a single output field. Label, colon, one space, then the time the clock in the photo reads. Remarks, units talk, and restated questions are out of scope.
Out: 4:55
